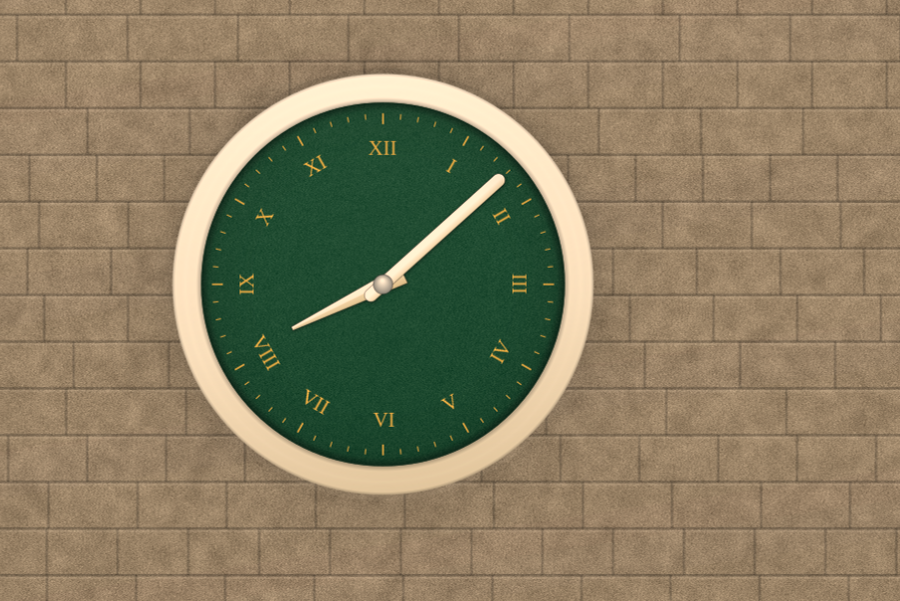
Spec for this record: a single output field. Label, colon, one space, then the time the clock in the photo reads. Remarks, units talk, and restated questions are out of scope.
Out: 8:08
